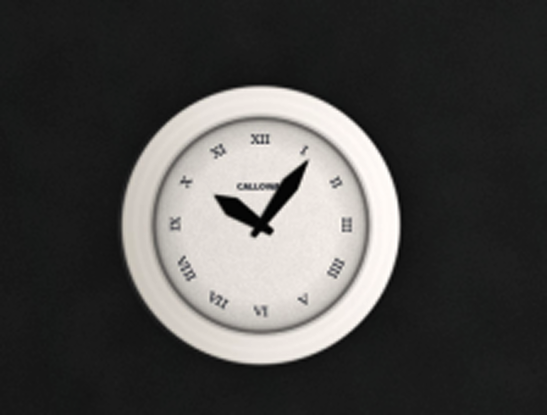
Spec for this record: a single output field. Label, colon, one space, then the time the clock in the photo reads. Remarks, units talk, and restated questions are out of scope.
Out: 10:06
